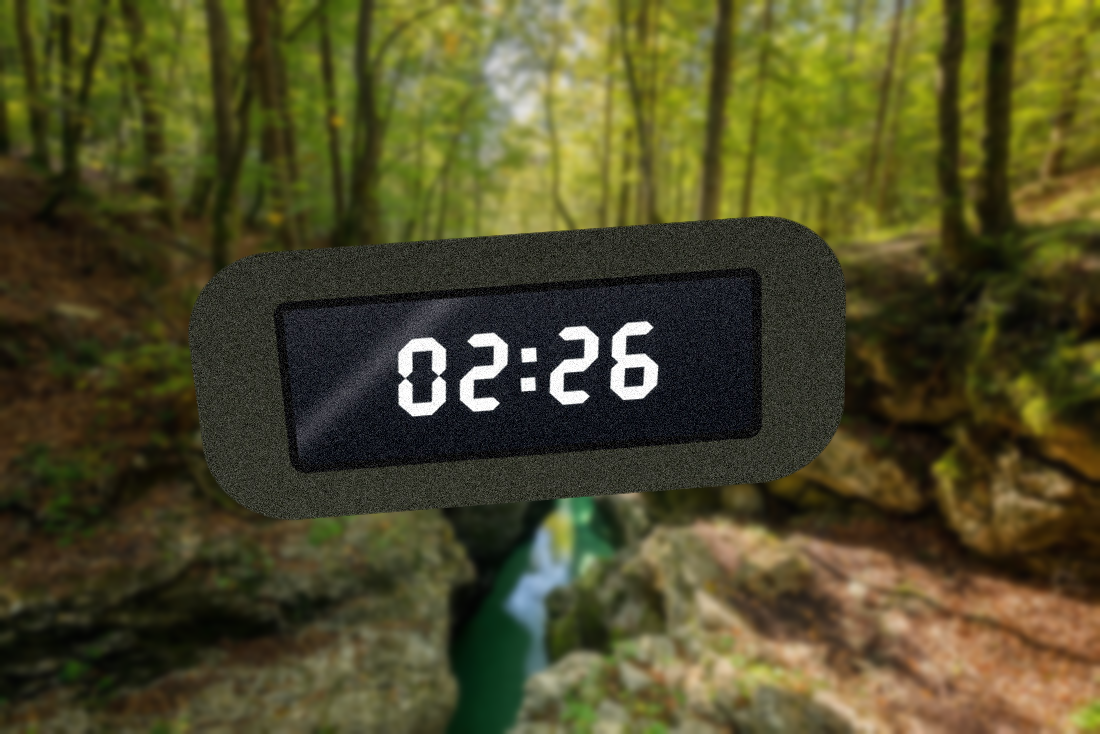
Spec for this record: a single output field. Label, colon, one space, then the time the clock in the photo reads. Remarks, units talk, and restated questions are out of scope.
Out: 2:26
